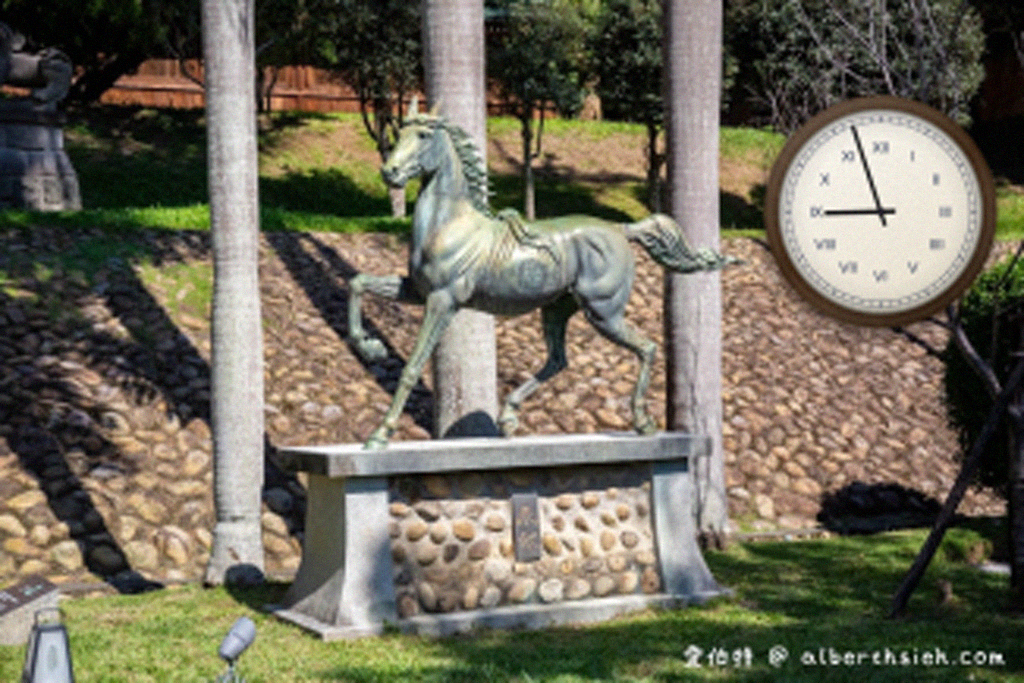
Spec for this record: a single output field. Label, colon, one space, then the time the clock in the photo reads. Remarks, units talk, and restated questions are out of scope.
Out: 8:57
